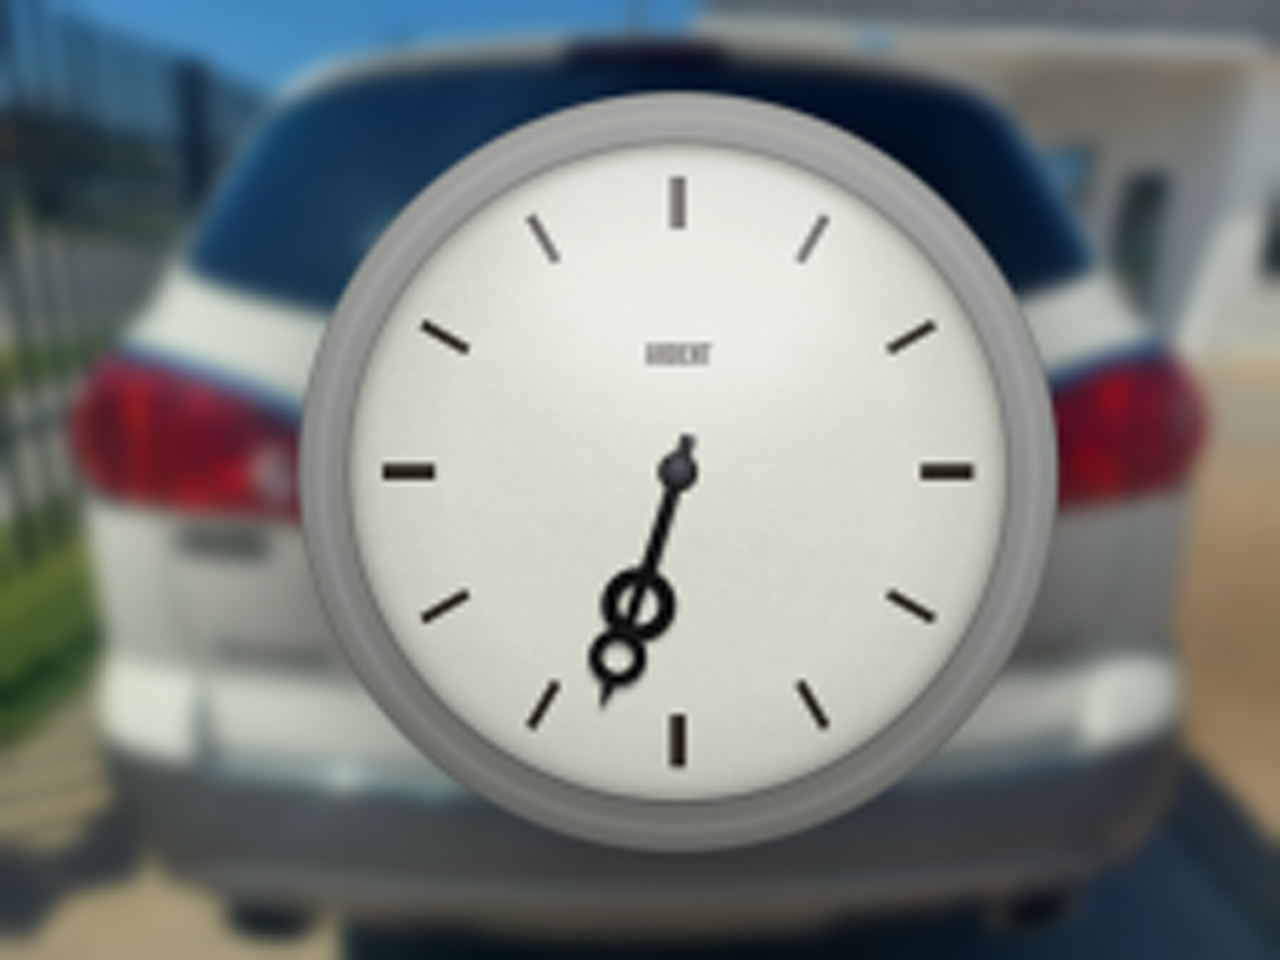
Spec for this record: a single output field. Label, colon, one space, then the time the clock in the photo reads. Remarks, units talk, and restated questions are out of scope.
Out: 6:33
